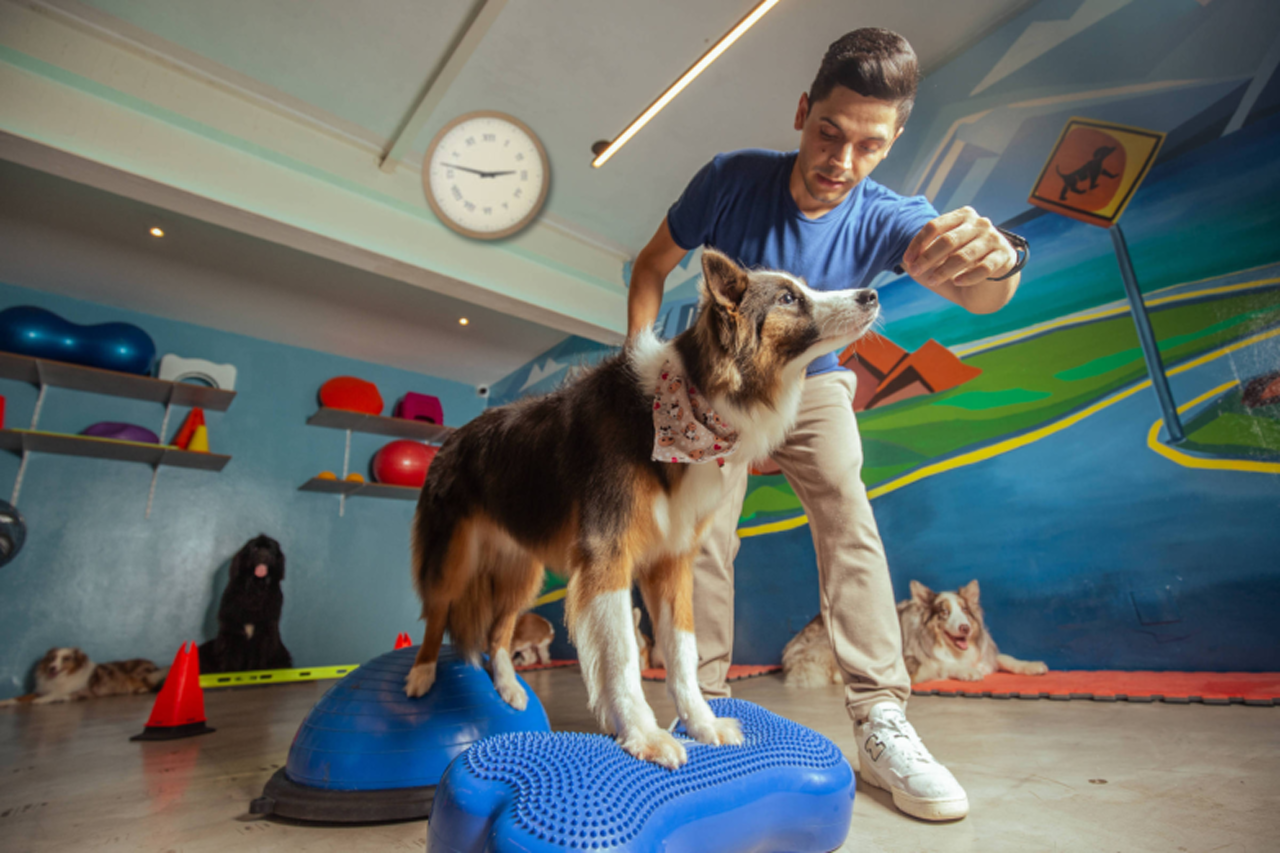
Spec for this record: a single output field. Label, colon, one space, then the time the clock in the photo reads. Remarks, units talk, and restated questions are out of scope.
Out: 2:47
